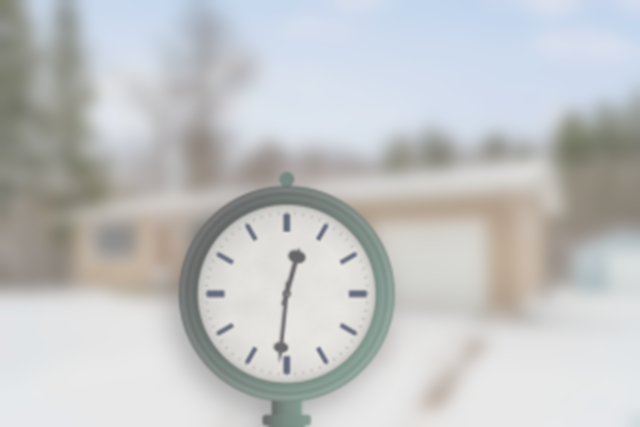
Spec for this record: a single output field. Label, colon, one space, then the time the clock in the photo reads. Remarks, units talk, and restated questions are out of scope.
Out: 12:31
